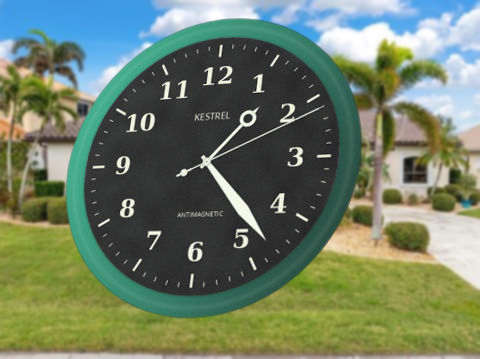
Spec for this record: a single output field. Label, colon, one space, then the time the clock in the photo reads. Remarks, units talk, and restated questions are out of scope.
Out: 1:23:11
